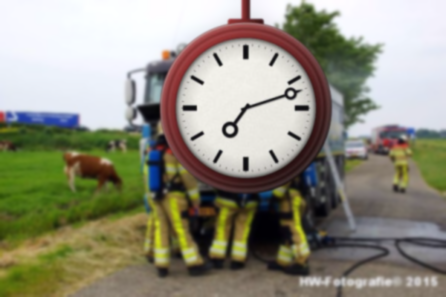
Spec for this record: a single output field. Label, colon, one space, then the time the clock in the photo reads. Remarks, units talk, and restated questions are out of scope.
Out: 7:12
